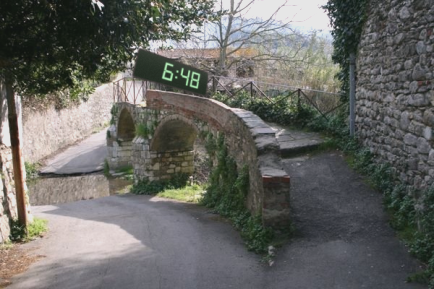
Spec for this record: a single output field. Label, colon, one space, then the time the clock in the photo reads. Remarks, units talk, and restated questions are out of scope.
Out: 6:48
